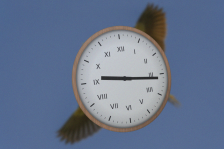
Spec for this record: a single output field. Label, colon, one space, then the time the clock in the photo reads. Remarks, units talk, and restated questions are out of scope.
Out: 9:16
